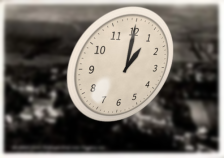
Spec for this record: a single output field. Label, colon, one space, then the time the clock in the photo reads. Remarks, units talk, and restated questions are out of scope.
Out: 1:00
